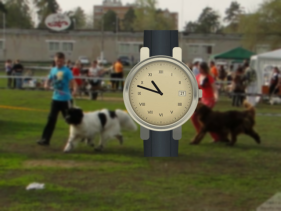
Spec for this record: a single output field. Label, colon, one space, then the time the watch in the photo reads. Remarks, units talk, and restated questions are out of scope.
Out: 10:48
